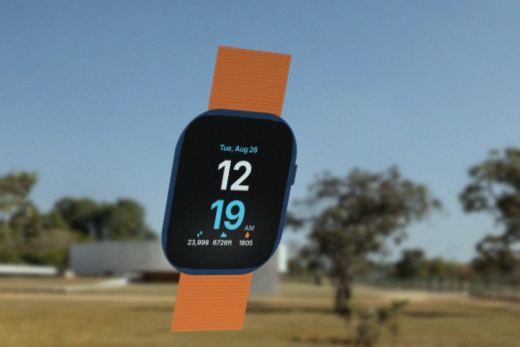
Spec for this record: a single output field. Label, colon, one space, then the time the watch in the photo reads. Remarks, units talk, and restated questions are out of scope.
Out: 12:19
